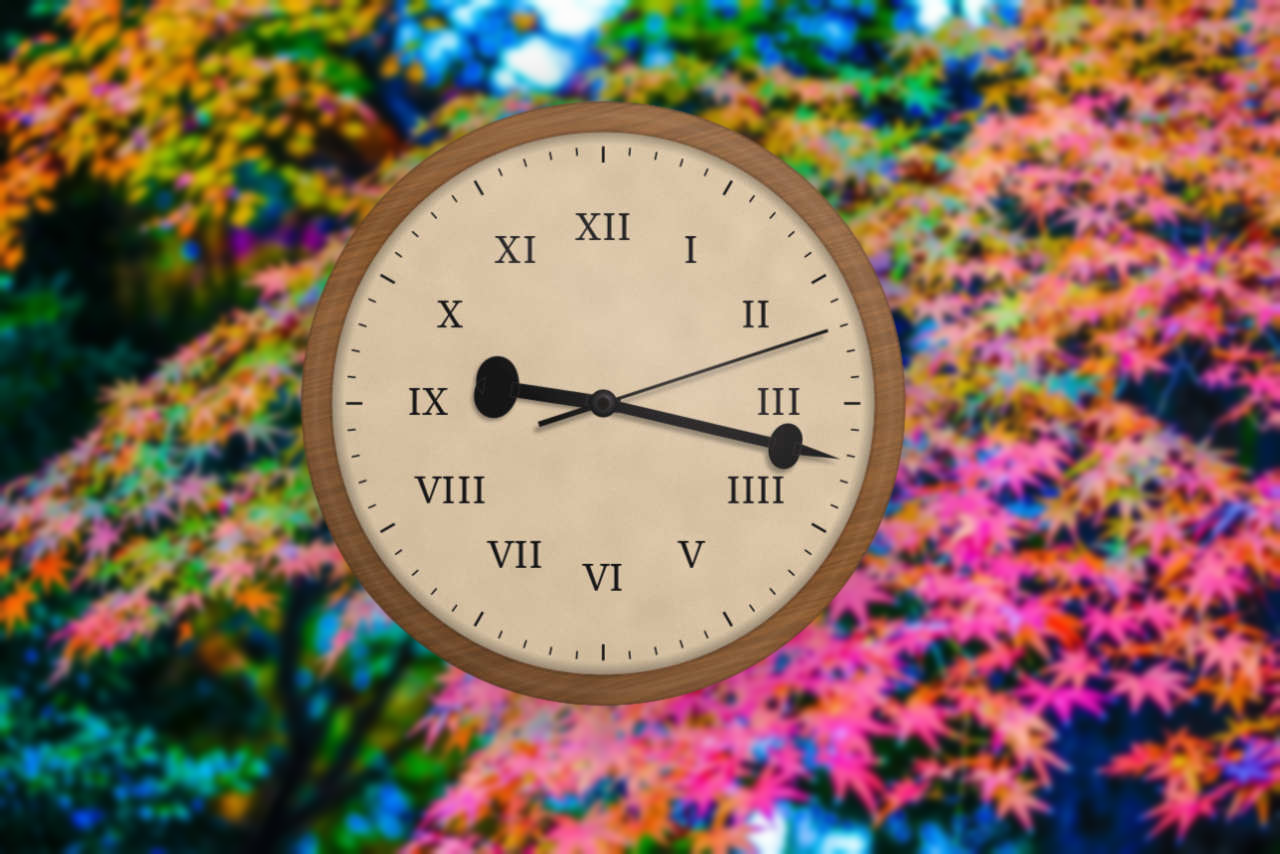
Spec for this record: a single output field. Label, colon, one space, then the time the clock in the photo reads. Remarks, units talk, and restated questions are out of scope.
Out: 9:17:12
